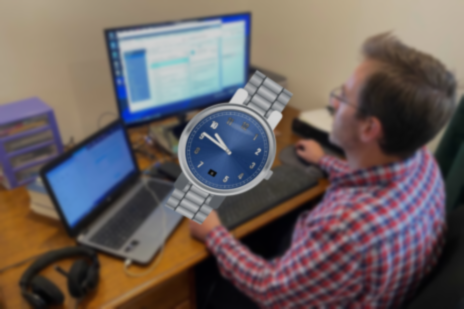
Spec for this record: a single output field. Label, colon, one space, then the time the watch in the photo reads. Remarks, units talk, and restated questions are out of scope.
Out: 9:46
